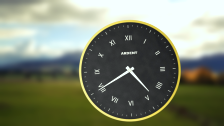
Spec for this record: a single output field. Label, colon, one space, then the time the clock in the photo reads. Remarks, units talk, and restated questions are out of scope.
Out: 4:40
